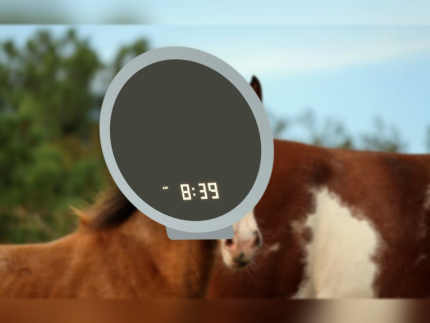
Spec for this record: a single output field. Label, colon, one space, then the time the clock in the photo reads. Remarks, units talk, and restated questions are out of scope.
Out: 8:39
